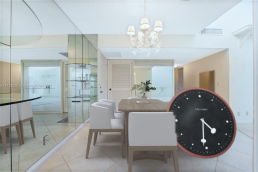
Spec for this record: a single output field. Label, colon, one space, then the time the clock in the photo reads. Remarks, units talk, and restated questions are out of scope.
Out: 4:31
